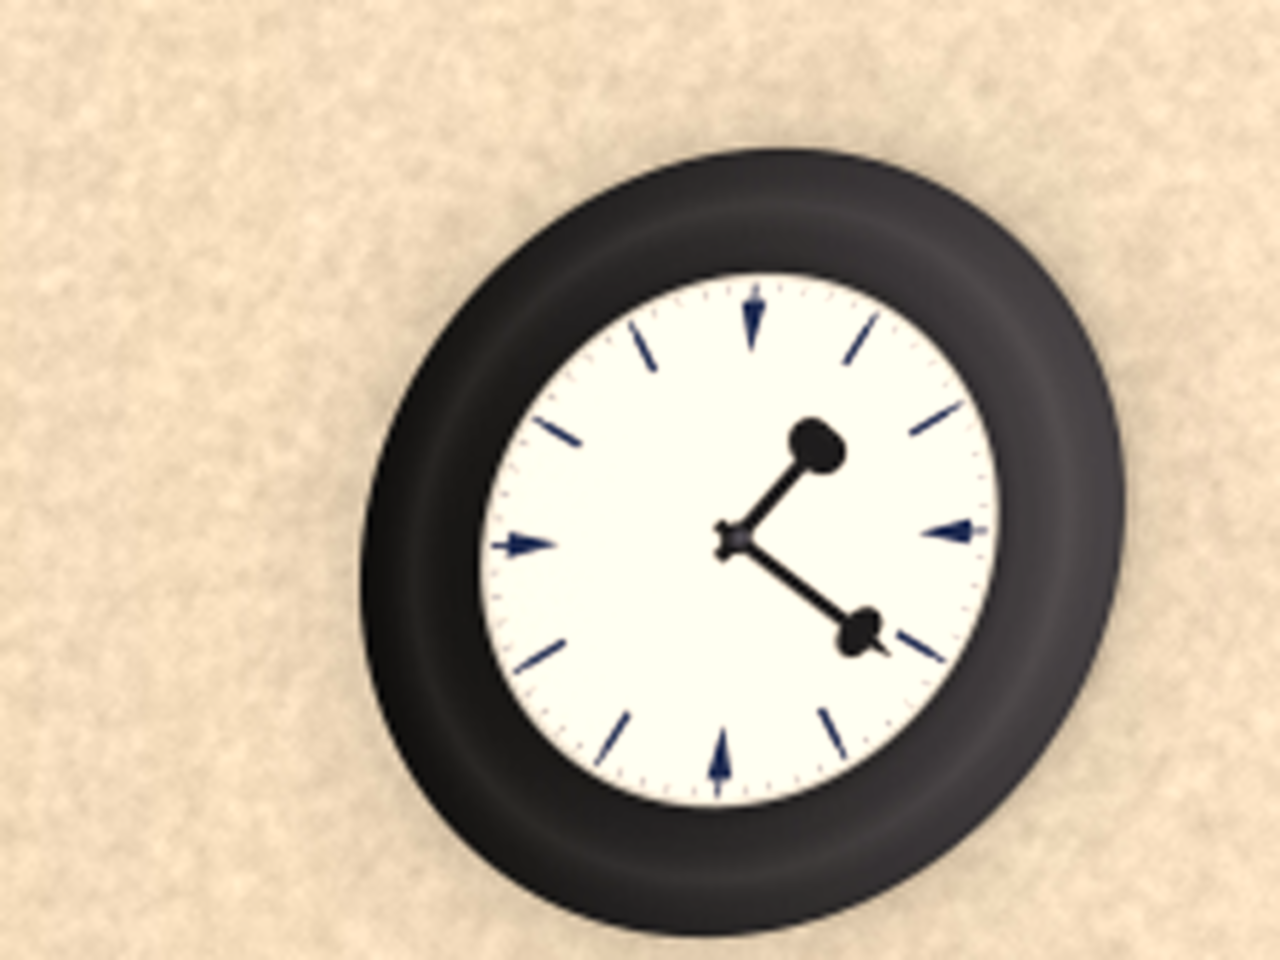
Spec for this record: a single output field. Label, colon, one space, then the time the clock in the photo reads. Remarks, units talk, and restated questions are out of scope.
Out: 1:21
